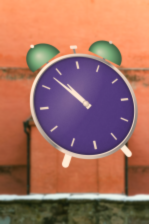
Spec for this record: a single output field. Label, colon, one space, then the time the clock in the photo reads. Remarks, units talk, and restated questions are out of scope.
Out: 10:53
